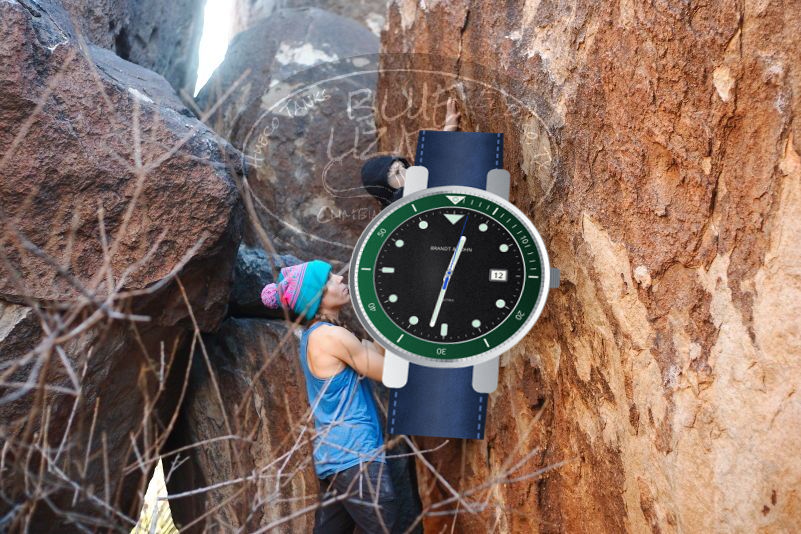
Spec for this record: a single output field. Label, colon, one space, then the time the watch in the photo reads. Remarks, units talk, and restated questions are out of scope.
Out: 12:32:02
